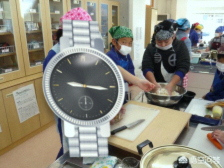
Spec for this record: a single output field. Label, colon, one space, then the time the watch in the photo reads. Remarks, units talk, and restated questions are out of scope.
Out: 9:16
